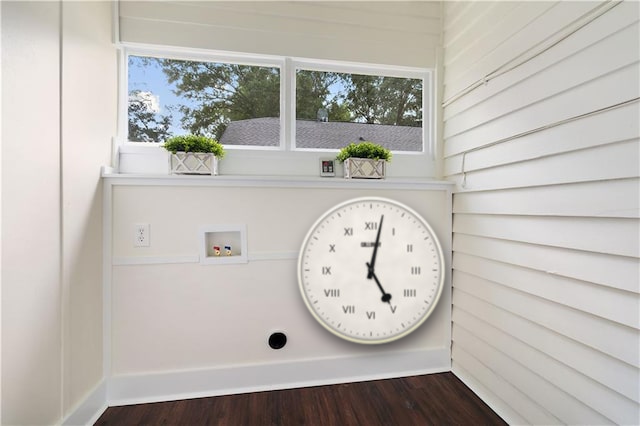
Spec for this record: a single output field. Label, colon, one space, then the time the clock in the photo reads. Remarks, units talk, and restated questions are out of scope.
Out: 5:02
